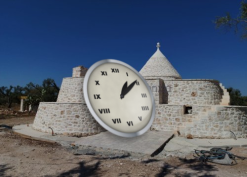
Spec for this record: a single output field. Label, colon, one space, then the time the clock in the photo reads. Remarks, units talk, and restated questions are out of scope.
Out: 1:09
